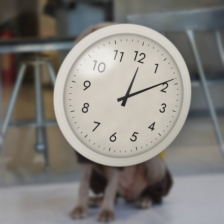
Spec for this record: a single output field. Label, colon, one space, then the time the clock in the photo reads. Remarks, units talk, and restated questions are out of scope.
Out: 12:09
